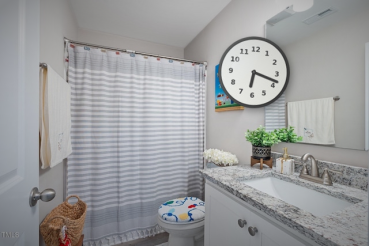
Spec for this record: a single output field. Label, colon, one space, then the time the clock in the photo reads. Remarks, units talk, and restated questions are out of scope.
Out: 6:18
